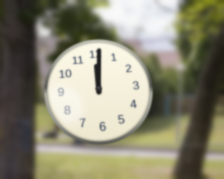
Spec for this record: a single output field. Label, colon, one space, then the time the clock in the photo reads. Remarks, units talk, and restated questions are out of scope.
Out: 12:01
